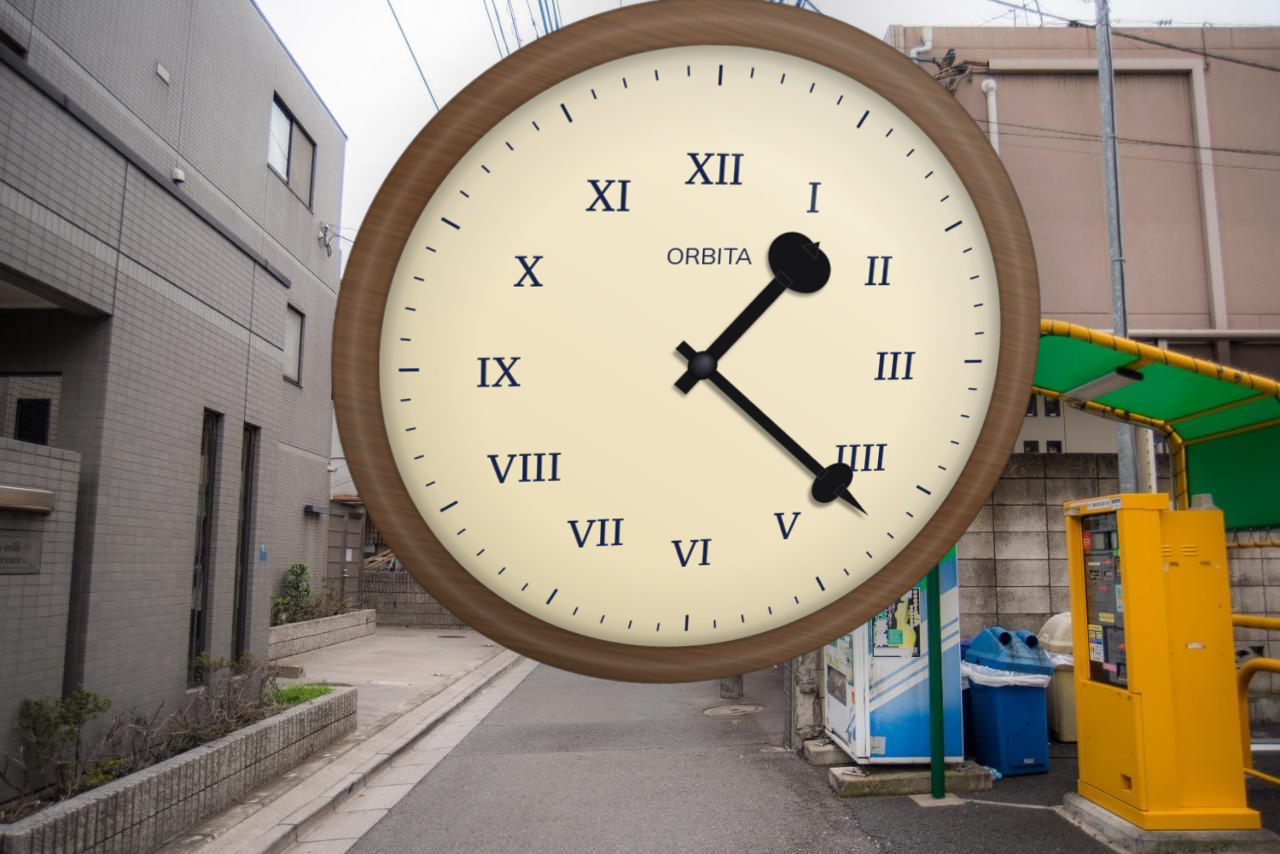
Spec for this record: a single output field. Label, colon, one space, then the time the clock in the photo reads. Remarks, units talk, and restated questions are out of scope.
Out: 1:22
